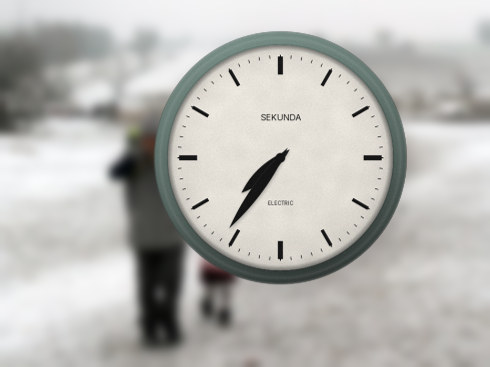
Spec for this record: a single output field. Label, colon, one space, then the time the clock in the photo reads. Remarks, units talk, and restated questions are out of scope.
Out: 7:36
